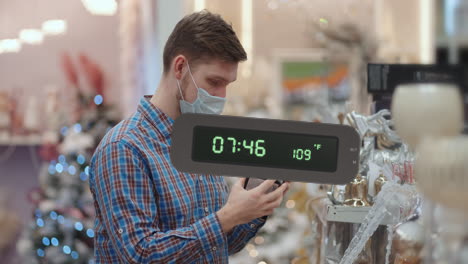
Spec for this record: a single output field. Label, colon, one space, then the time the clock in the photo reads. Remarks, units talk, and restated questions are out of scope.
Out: 7:46
